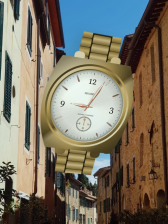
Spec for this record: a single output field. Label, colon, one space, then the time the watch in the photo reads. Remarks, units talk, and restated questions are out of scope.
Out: 9:04
